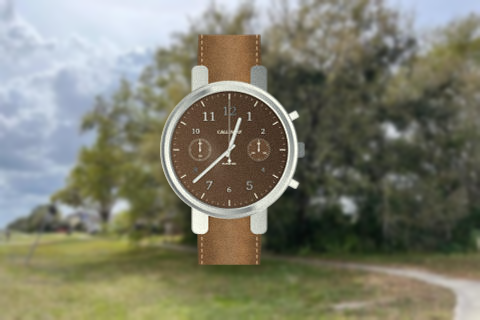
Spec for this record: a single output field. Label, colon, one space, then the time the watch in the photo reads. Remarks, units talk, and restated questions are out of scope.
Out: 12:38
